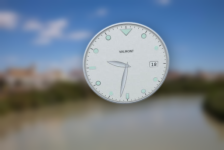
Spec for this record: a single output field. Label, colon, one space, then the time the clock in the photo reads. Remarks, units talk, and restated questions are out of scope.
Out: 9:32
